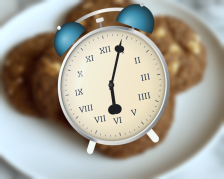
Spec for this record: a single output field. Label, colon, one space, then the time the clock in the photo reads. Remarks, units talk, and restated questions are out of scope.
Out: 6:04
